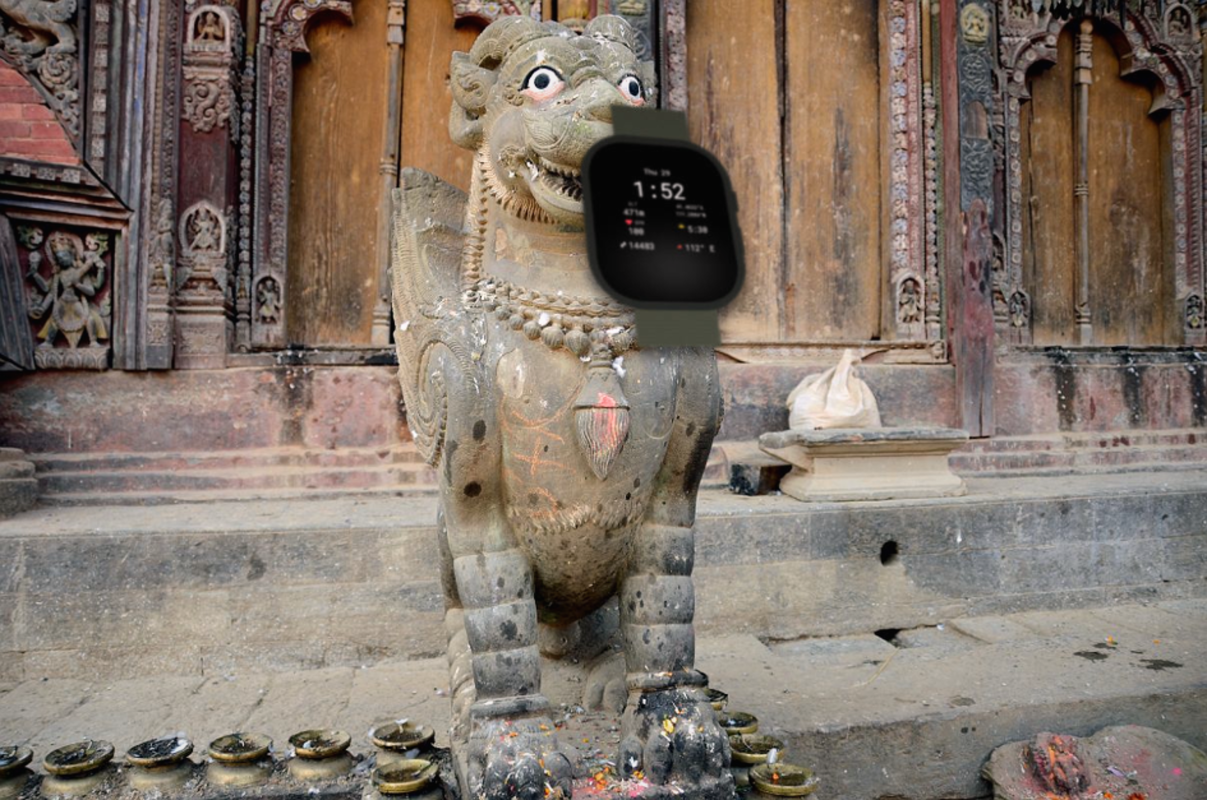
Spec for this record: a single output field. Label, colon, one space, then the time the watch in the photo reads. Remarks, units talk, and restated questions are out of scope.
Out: 1:52
